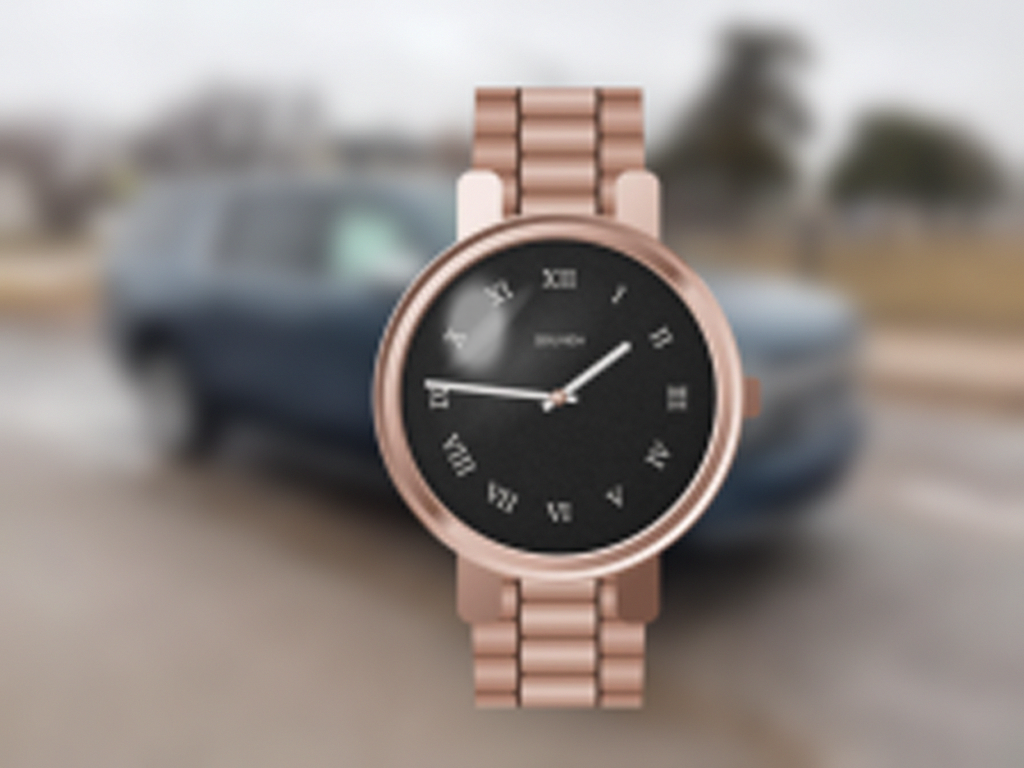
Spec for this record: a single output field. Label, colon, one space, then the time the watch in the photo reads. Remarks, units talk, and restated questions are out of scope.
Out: 1:46
